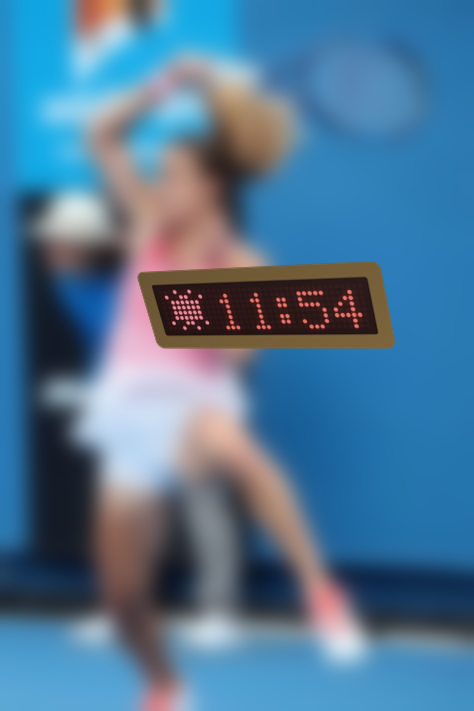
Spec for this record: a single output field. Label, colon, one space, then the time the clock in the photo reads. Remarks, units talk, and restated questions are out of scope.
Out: 11:54
